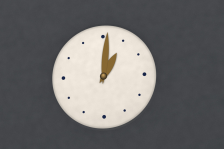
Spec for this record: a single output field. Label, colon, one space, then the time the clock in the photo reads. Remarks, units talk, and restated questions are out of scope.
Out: 1:01
